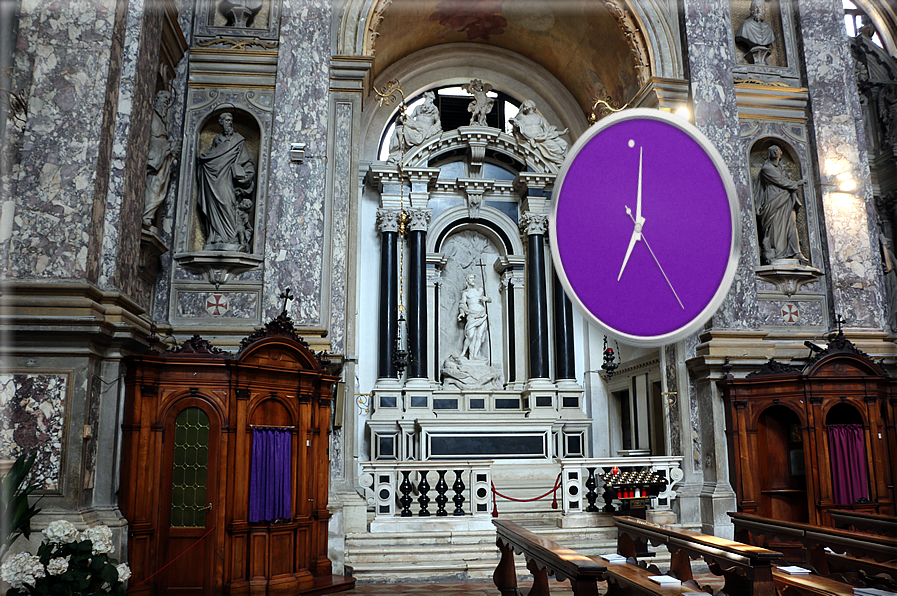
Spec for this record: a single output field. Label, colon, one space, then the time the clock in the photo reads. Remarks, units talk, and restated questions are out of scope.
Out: 7:01:25
